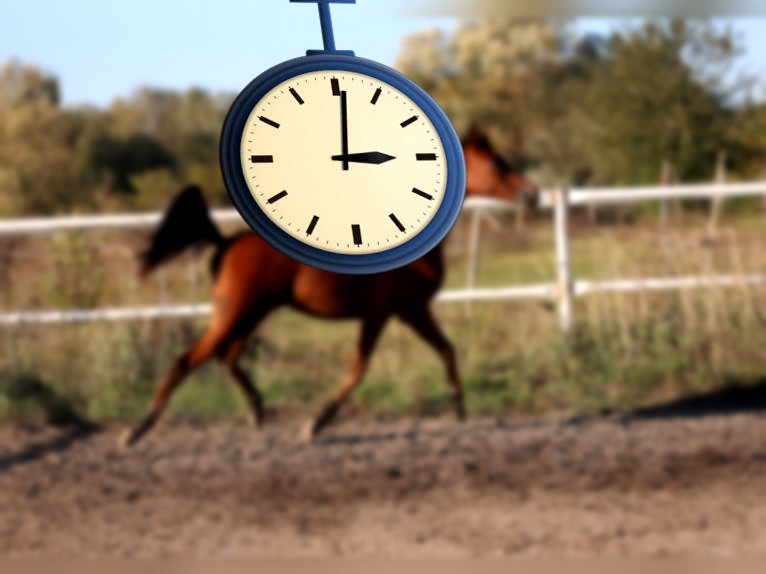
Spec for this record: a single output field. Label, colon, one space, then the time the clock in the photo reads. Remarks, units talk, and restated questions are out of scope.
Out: 3:01
